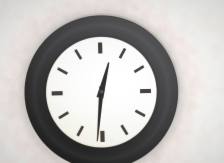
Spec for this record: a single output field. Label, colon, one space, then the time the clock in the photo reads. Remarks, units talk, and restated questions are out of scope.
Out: 12:31
